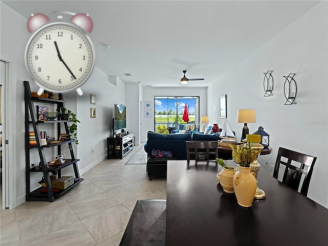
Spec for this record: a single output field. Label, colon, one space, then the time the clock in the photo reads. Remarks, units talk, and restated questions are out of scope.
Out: 11:24
